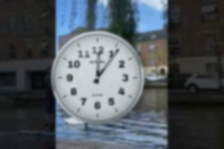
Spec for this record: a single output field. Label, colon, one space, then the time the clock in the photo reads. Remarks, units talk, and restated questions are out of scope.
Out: 12:06
